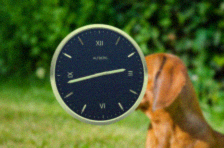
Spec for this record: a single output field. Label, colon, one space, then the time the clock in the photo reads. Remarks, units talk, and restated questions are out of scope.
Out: 2:43
